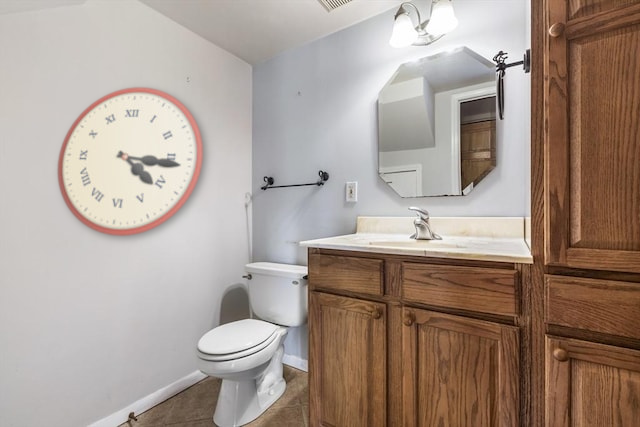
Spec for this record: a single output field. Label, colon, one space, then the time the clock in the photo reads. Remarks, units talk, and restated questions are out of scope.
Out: 4:16
